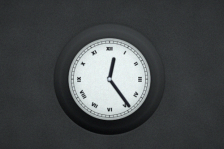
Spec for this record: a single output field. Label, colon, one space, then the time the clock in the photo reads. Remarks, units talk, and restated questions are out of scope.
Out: 12:24
